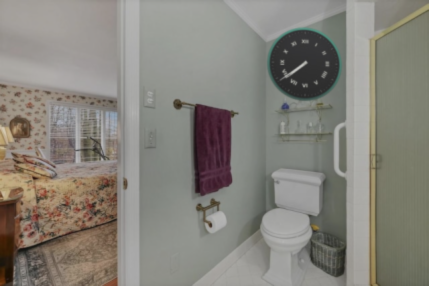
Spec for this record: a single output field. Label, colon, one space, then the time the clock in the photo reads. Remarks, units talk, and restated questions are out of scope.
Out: 7:39
